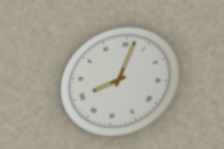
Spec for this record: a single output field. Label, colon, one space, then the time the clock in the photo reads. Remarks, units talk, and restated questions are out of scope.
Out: 8:02
